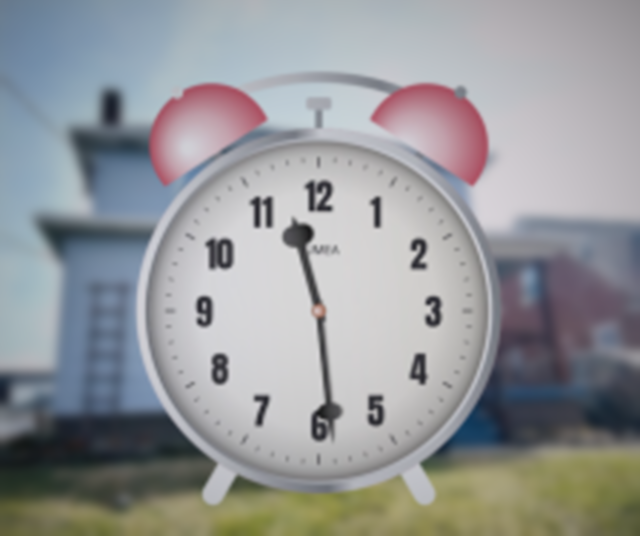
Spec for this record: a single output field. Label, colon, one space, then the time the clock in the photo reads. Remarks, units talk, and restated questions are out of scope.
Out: 11:29
